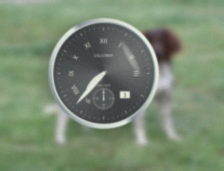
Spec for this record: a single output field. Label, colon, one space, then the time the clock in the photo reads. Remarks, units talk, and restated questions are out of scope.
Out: 7:37
